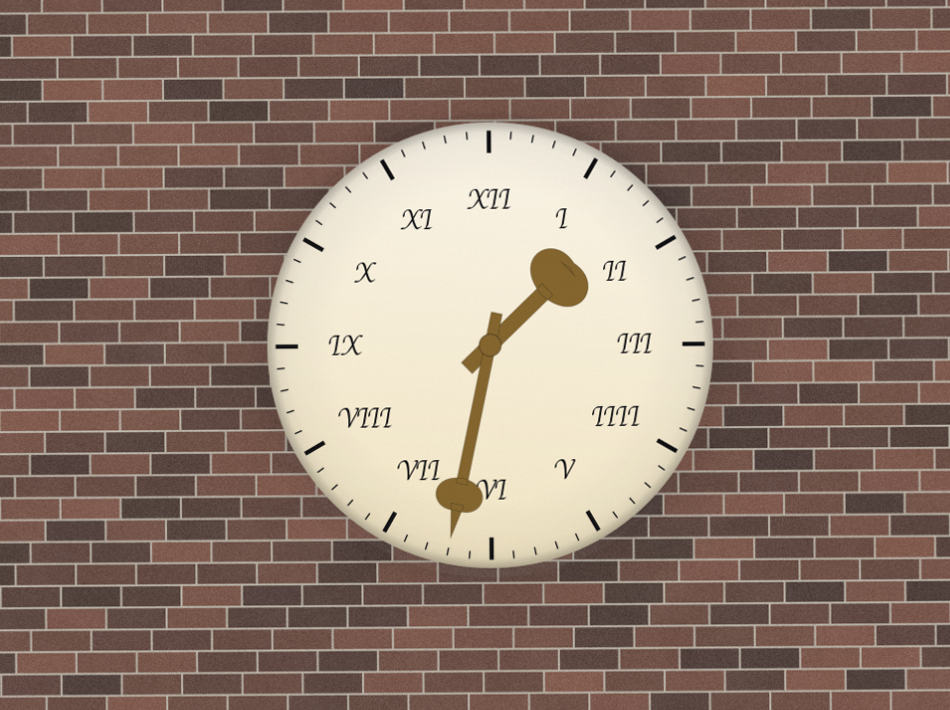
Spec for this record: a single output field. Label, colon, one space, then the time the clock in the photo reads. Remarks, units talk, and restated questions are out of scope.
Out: 1:32
